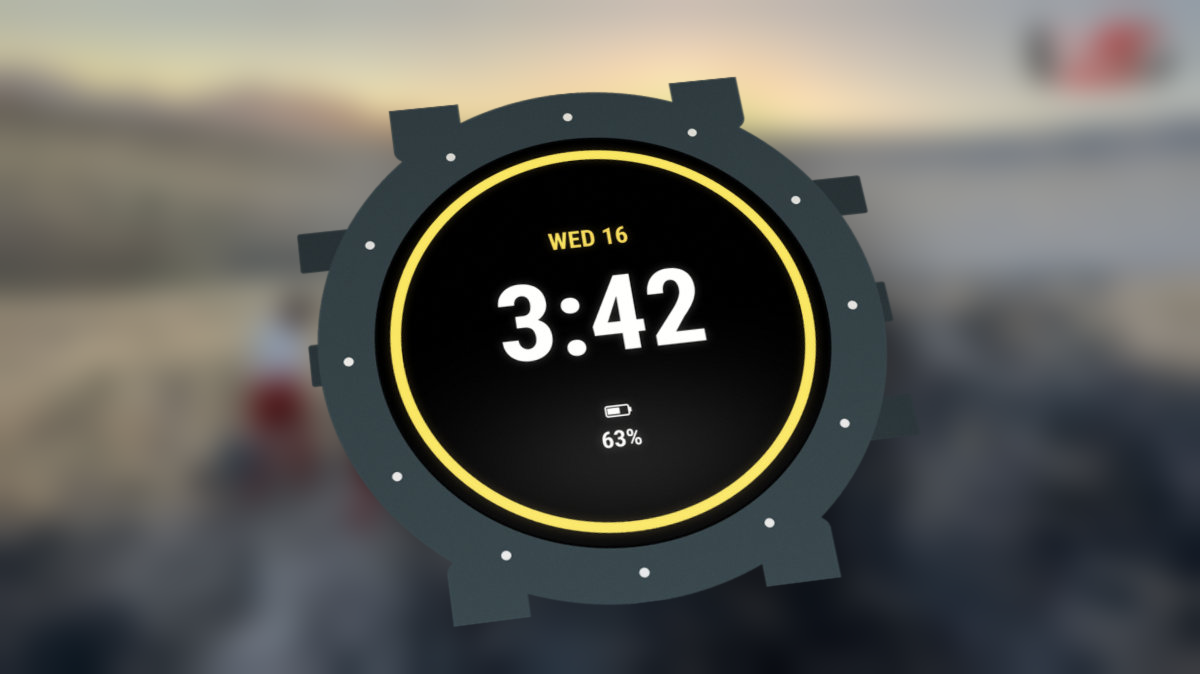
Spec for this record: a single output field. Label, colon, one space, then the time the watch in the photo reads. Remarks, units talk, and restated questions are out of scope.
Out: 3:42
